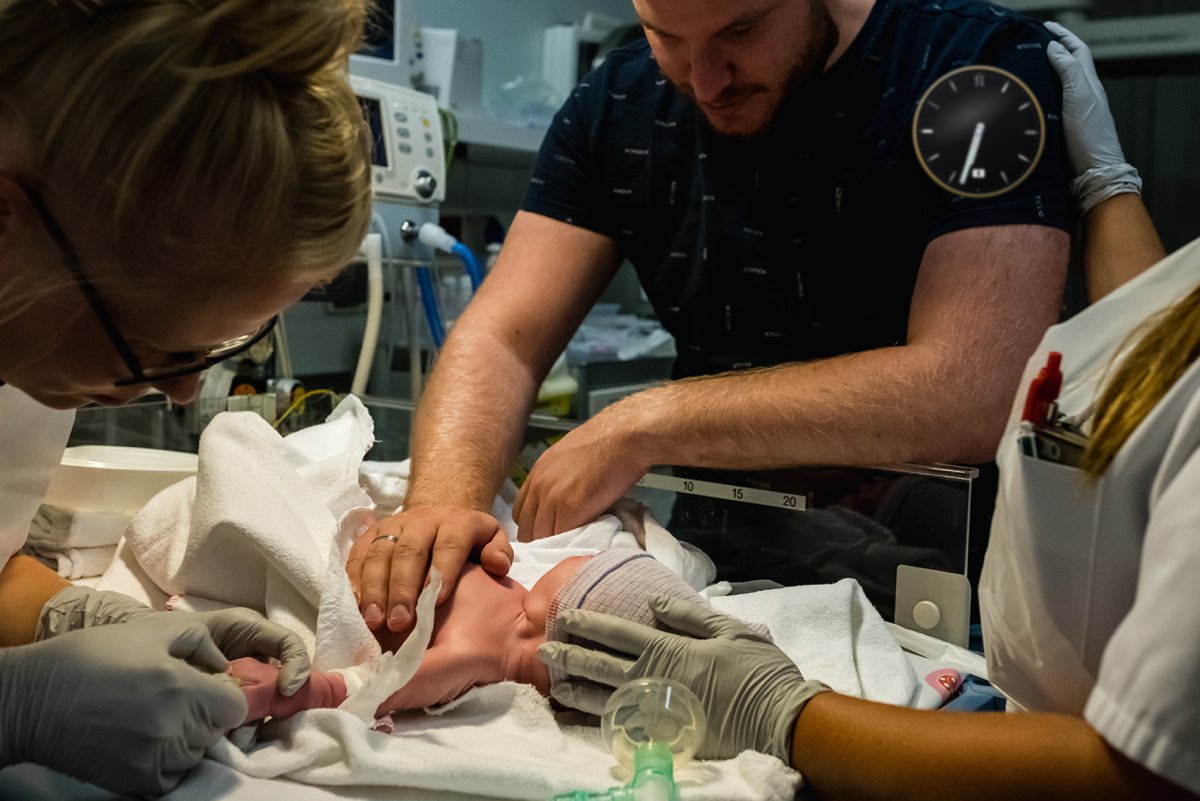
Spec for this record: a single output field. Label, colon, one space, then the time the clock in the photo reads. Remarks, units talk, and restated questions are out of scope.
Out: 6:33
